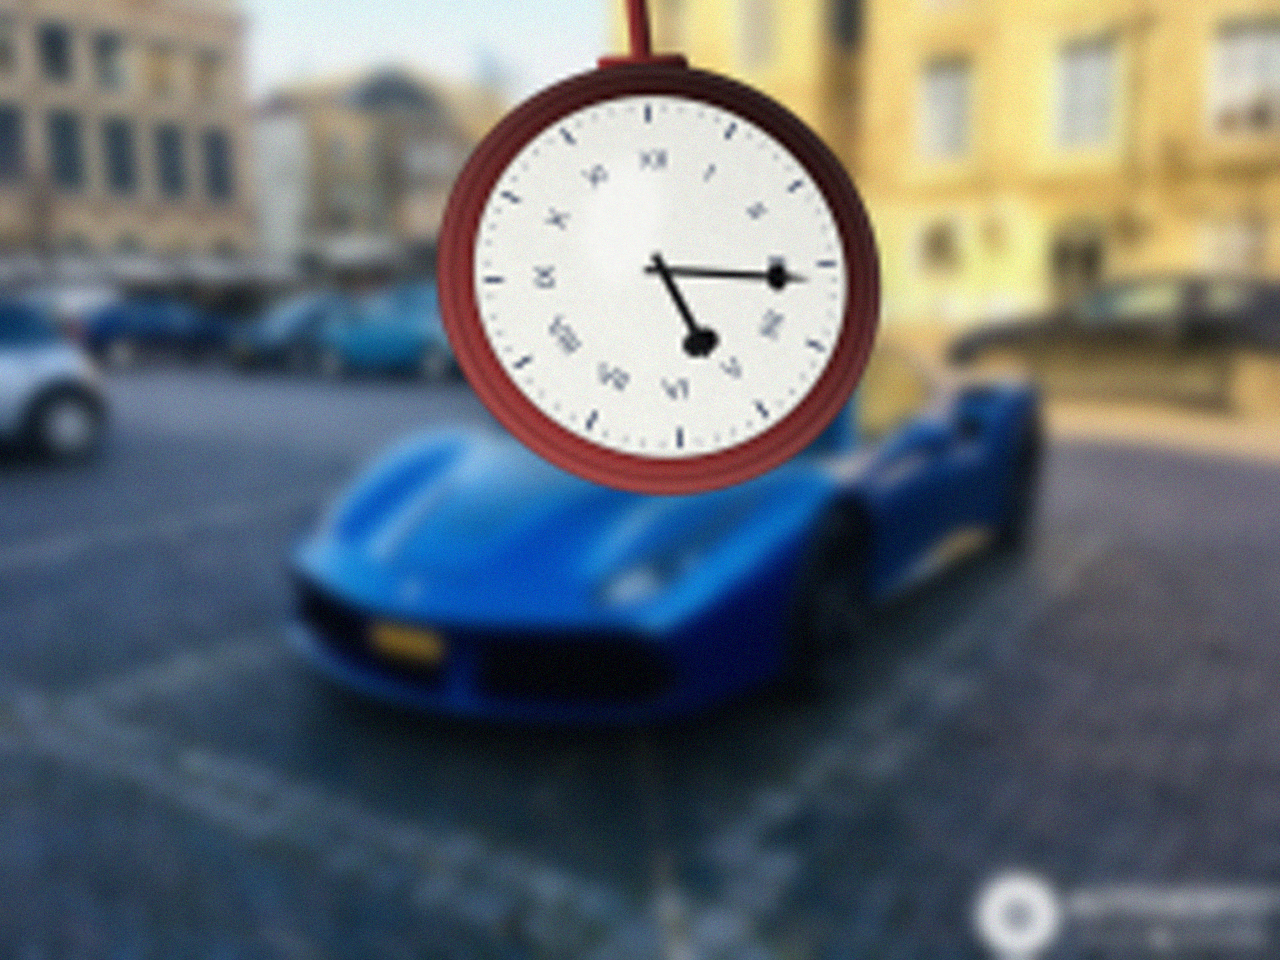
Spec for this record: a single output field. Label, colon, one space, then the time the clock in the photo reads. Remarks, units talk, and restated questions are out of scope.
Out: 5:16
